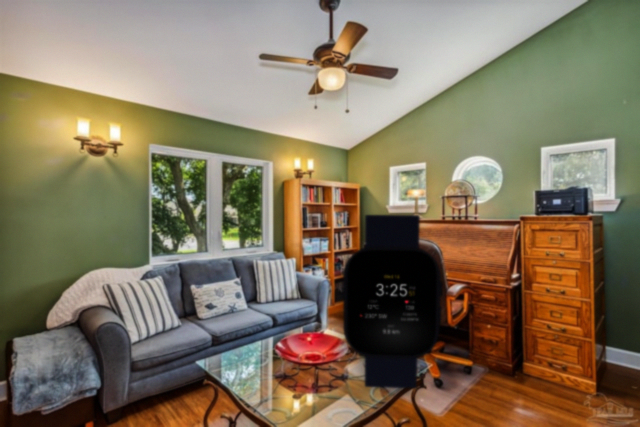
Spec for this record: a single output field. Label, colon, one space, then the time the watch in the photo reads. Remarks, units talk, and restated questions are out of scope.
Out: 3:25
